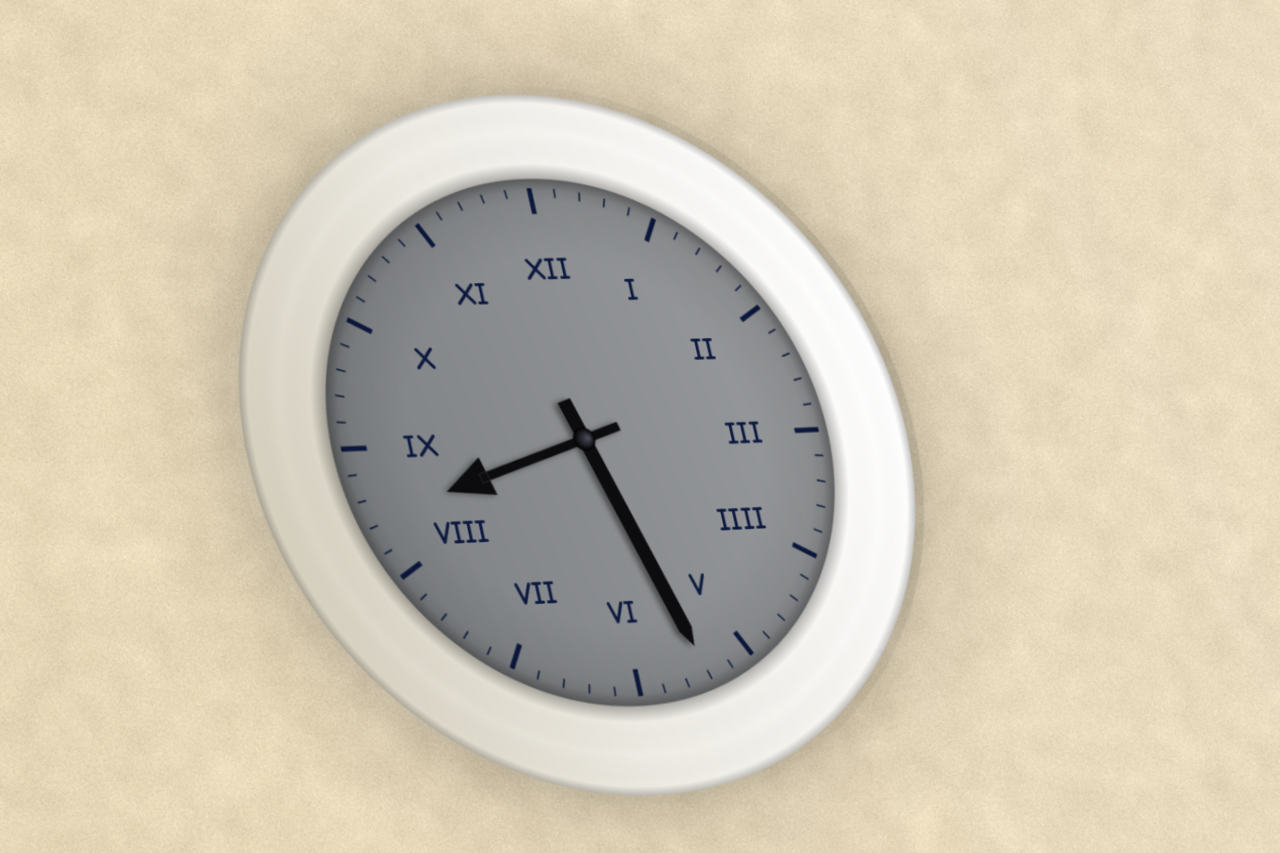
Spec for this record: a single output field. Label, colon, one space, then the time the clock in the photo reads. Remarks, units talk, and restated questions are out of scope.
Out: 8:27
